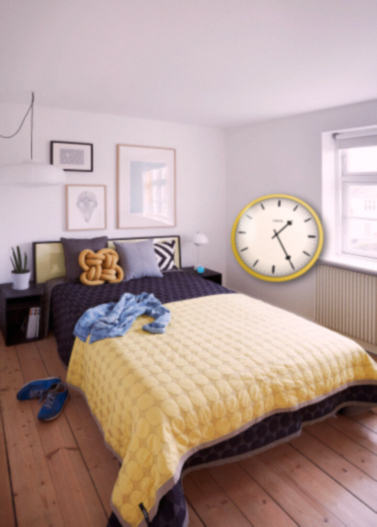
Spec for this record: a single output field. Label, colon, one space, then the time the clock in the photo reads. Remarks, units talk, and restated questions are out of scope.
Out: 1:25
